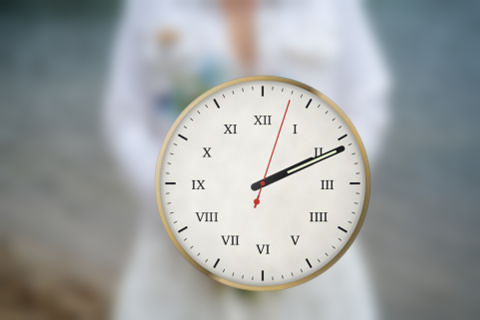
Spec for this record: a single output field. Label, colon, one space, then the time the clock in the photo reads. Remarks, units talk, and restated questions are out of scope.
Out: 2:11:03
